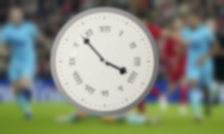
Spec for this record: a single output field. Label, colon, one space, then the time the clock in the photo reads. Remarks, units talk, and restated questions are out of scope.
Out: 3:53
